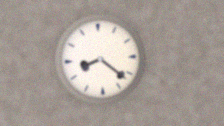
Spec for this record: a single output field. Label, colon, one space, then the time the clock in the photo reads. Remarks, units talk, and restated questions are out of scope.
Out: 8:22
